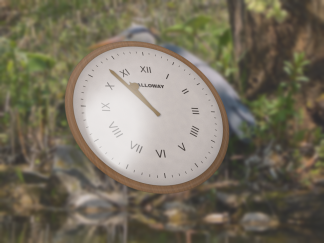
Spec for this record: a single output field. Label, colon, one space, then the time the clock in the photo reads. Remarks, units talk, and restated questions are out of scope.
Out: 10:53
